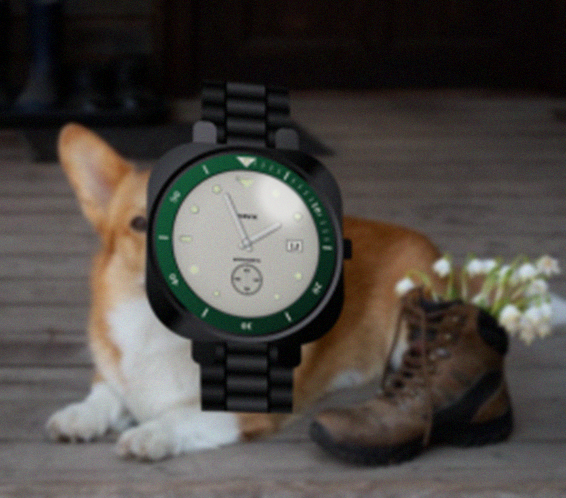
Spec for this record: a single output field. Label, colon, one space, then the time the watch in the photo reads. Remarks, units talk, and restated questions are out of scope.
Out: 1:56
